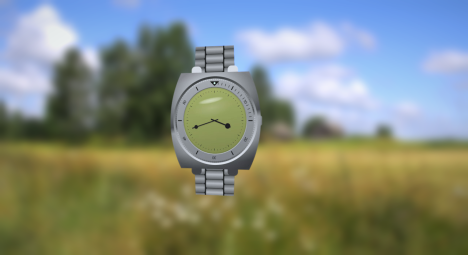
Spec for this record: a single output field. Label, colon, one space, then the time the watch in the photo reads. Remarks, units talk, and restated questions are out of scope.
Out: 3:42
